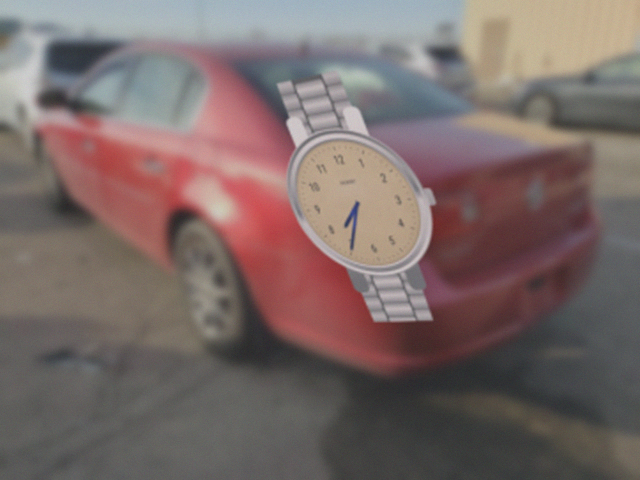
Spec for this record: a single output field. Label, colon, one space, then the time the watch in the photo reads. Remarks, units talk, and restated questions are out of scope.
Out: 7:35
